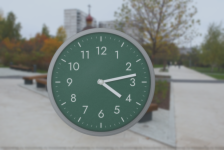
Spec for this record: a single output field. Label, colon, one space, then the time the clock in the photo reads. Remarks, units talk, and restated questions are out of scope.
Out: 4:13
